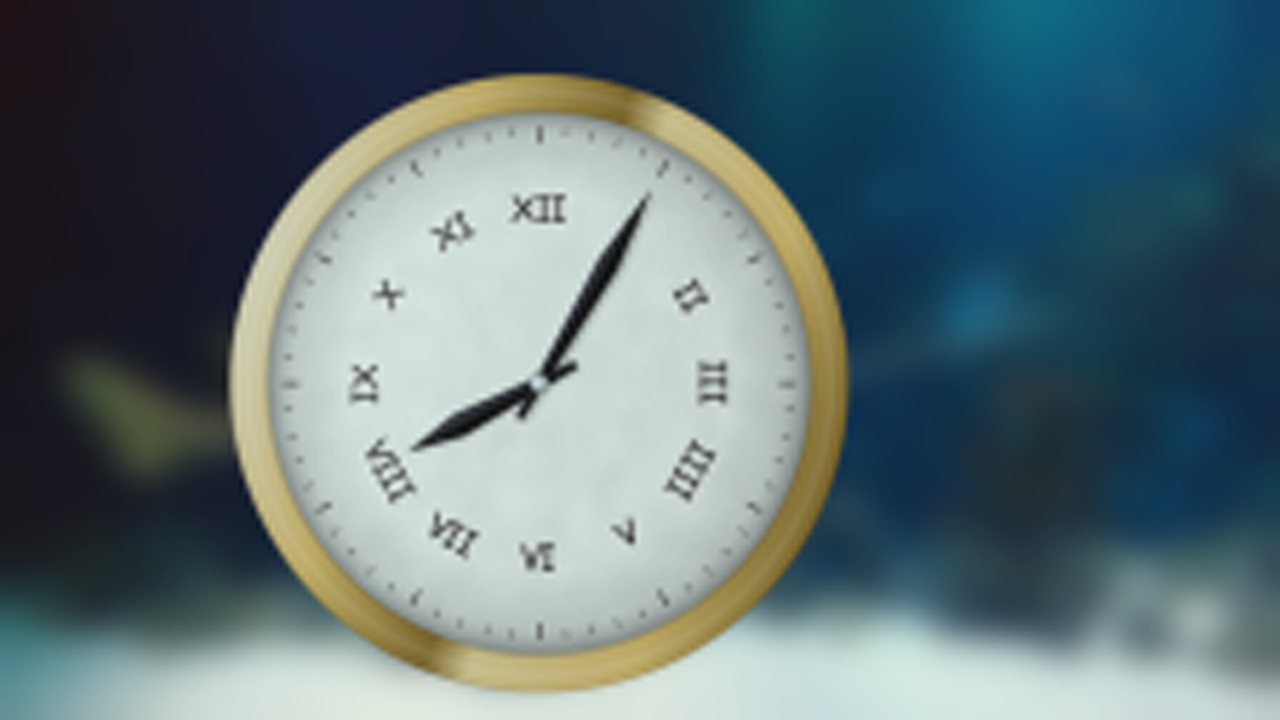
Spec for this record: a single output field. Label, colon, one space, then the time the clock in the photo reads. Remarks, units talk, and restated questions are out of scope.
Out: 8:05
